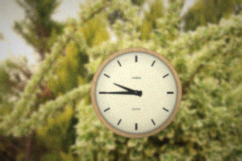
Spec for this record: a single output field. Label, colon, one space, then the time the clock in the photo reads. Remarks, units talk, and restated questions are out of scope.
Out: 9:45
